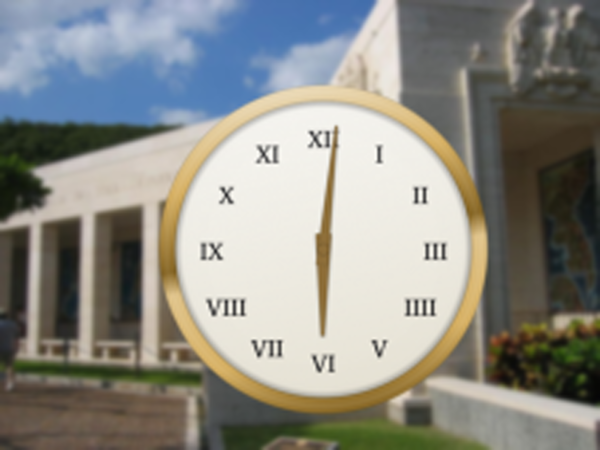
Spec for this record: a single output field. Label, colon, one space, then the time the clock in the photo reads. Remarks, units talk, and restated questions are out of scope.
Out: 6:01
